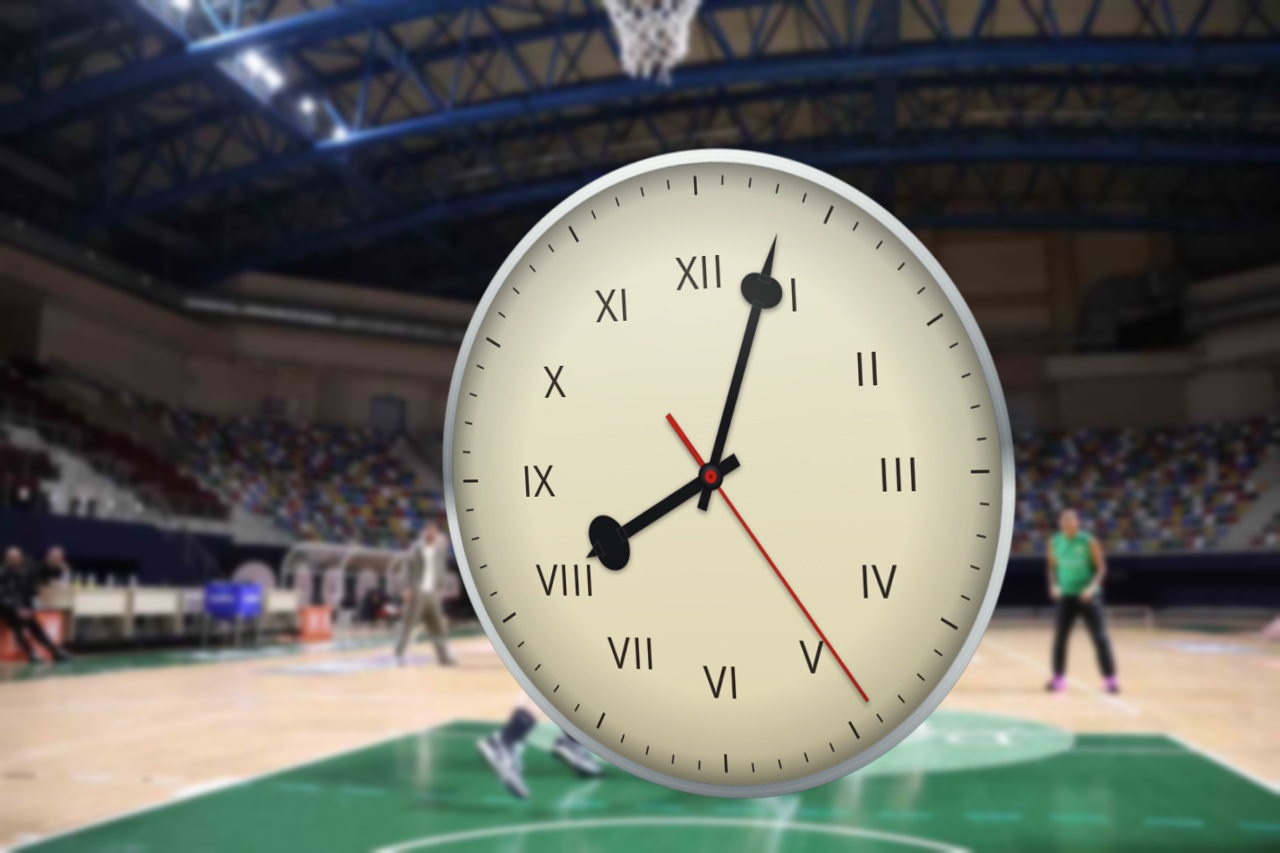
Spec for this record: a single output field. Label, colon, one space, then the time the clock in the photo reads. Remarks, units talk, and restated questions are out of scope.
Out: 8:03:24
